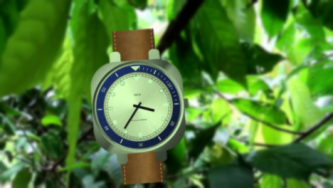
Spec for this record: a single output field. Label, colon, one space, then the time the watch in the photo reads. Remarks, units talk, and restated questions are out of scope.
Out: 3:36
